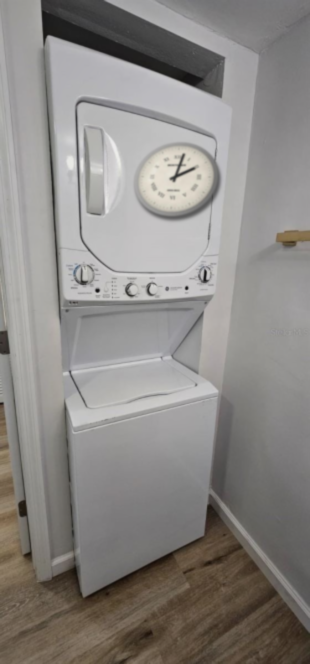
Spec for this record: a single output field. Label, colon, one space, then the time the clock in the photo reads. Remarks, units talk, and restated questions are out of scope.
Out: 2:02
